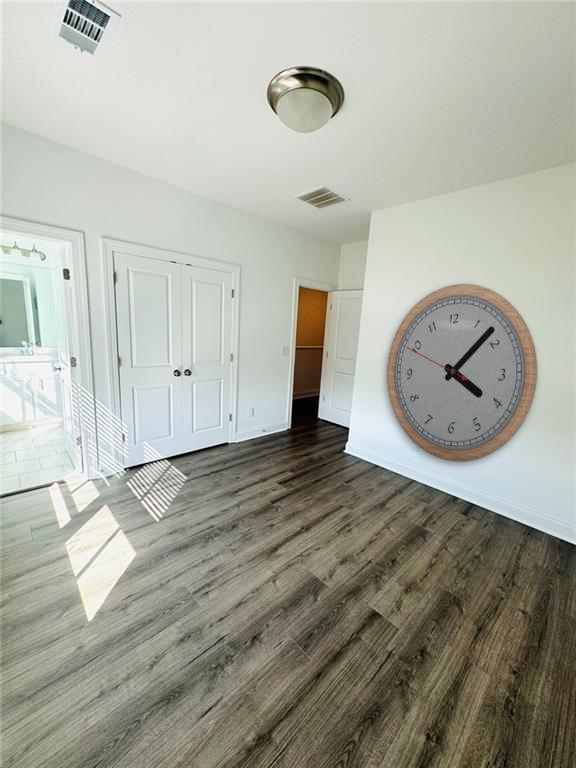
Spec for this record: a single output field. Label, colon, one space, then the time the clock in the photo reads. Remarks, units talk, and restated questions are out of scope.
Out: 4:07:49
